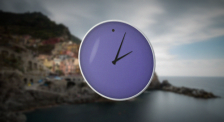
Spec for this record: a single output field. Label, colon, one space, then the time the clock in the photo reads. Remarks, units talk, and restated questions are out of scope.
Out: 2:04
